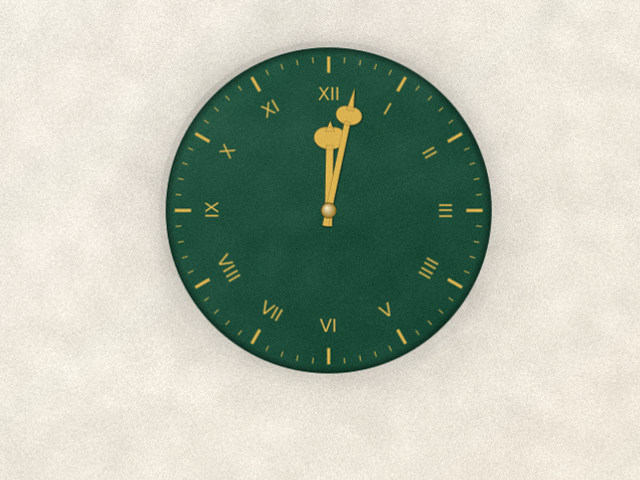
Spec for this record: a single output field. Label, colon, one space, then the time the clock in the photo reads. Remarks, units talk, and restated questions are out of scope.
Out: 12:02
